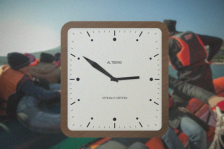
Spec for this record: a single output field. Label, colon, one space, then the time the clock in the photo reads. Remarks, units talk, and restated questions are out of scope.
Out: 2:51
